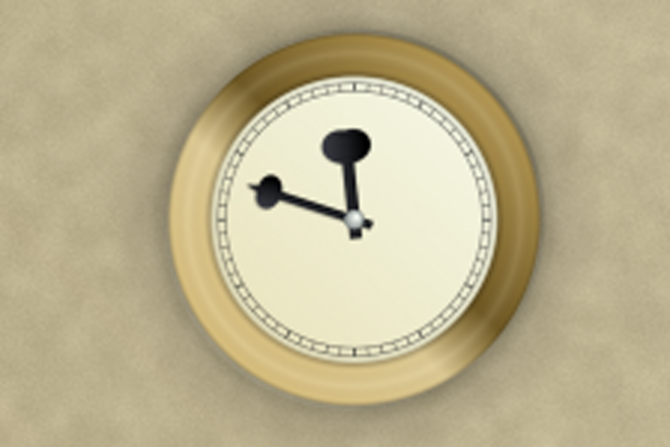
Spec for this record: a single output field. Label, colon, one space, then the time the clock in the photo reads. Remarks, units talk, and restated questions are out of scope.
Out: 11:48
